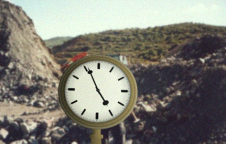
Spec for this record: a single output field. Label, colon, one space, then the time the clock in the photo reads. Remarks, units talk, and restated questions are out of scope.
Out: 4:56
